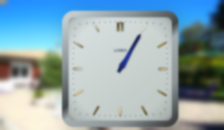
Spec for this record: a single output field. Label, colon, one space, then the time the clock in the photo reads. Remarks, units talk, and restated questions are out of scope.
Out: 1:05
